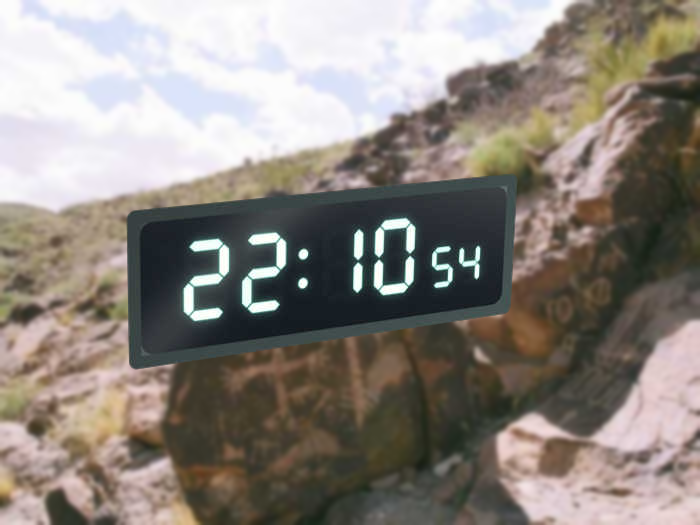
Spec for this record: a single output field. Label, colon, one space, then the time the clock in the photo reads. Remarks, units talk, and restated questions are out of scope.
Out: 22:10:54
